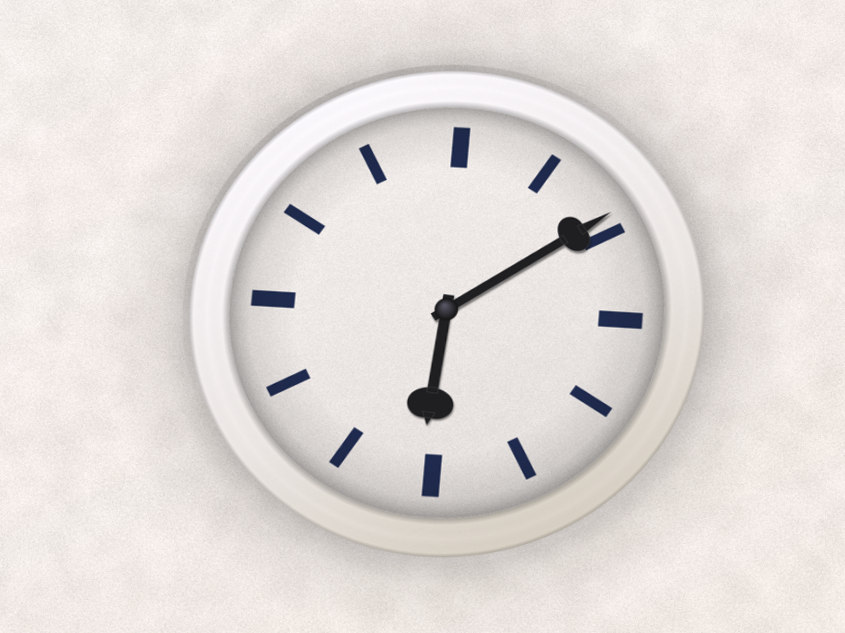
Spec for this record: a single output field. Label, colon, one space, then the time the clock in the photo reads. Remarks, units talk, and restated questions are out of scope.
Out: 6:09
